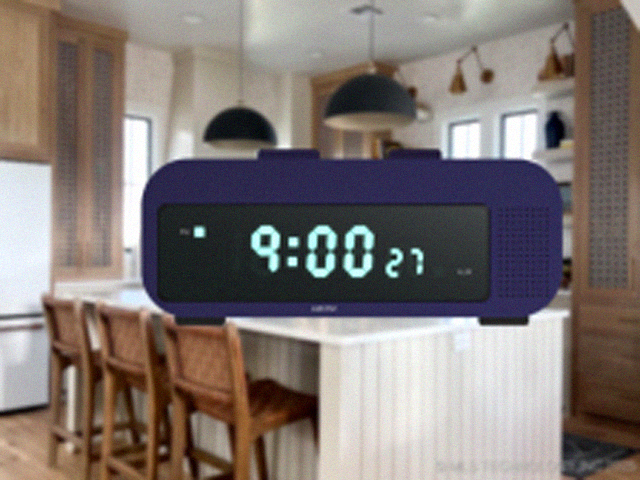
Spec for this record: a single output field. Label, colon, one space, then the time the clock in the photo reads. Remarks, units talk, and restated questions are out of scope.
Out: 9:00:27
